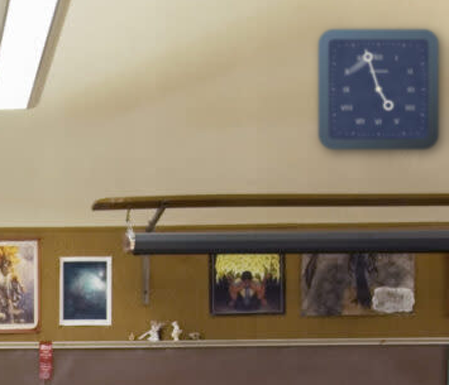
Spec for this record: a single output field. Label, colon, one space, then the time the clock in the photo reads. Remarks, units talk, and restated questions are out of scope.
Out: 4:57
